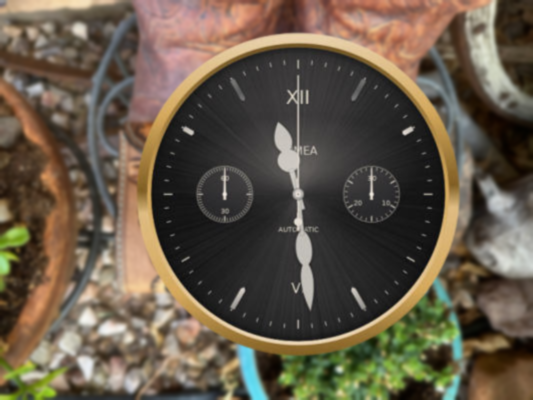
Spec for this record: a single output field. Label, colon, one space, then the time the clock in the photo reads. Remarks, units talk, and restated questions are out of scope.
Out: 11:29
